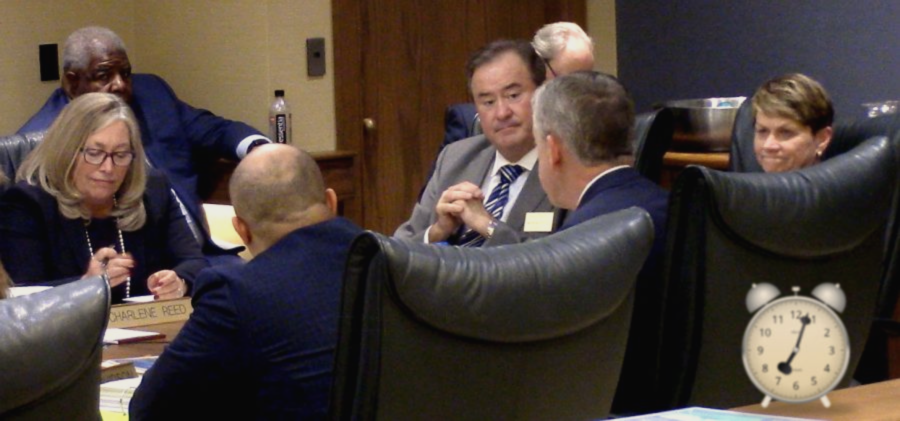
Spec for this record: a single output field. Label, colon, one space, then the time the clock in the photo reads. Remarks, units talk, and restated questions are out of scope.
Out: 7:03
